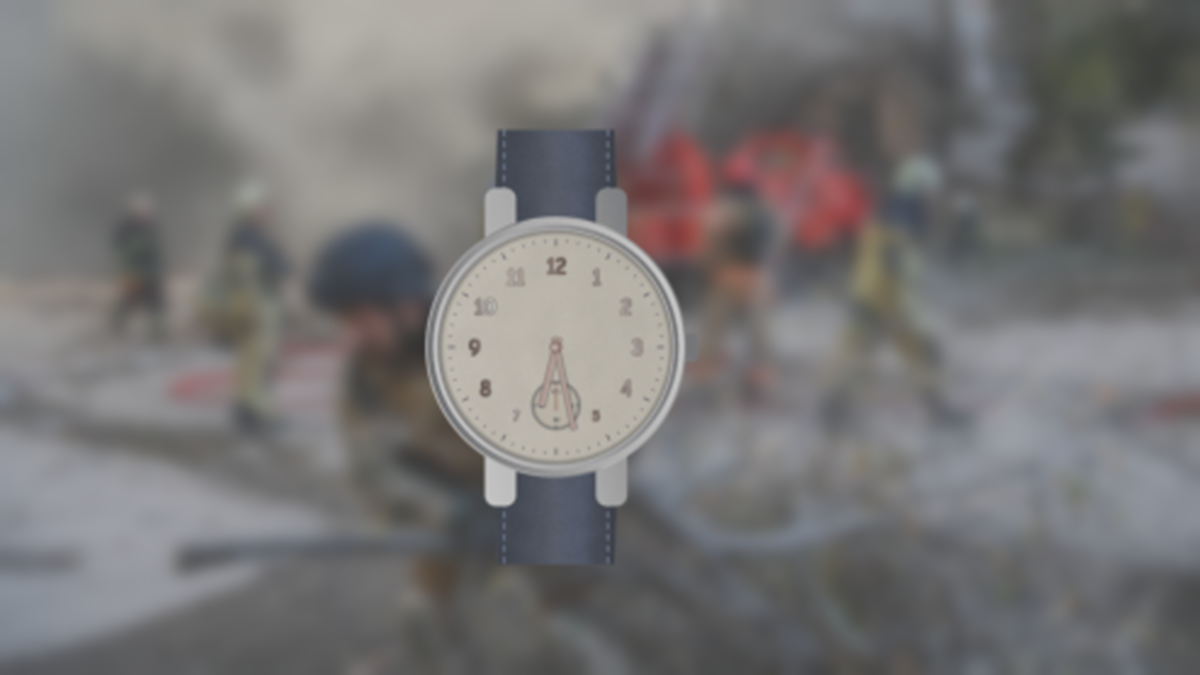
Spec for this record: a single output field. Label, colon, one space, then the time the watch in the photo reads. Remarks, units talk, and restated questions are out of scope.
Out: 6:28
